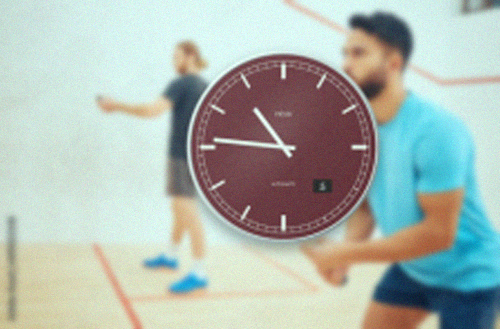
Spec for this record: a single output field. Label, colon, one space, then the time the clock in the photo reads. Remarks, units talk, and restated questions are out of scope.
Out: 10:46
